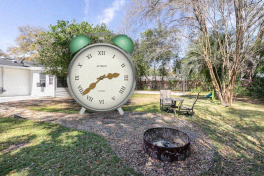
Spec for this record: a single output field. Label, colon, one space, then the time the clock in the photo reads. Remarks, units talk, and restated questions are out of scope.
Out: 2:38
